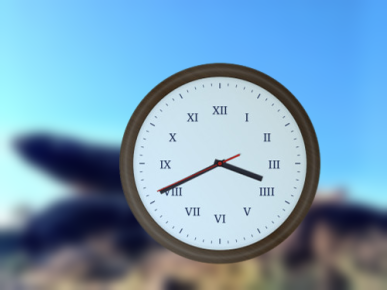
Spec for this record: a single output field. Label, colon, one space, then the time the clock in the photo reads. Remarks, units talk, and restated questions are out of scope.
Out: 3:40:41
